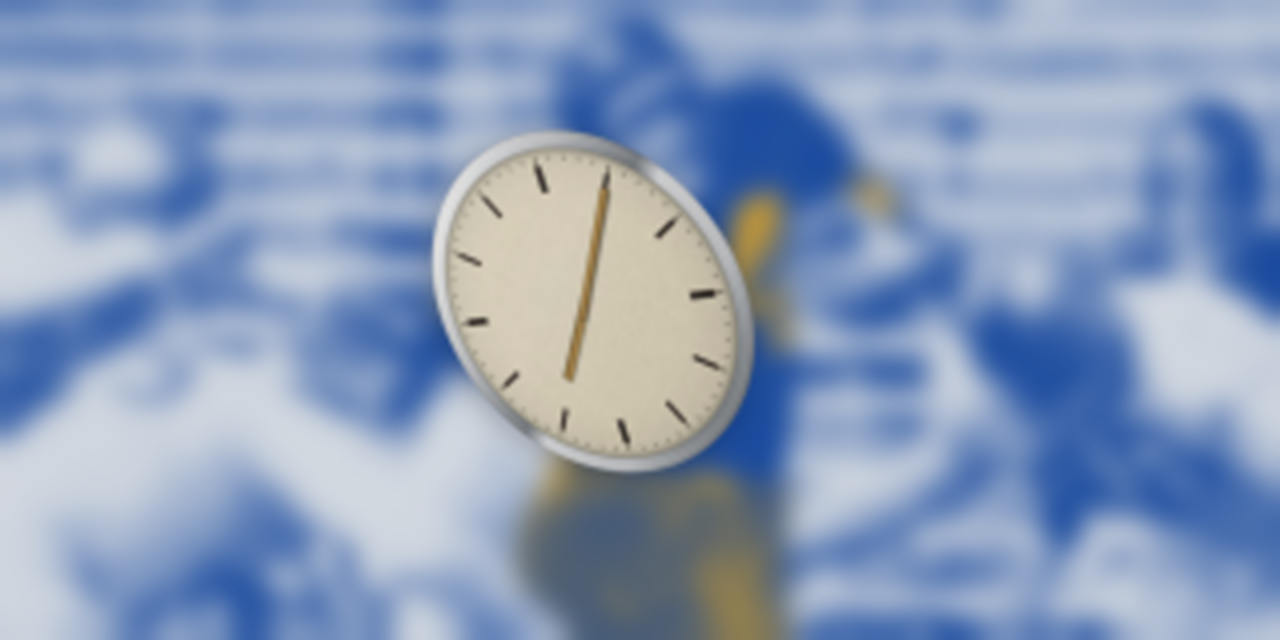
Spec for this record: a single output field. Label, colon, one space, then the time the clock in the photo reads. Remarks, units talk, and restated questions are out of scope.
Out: 7:05
